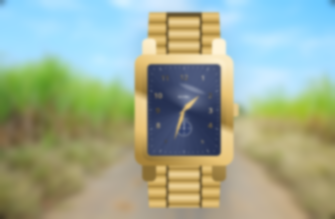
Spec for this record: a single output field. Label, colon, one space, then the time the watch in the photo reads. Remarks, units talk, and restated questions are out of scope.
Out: 1:33
